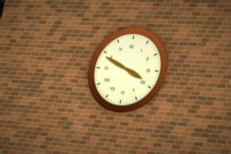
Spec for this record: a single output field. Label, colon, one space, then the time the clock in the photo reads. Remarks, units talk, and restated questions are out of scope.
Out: 3:49
